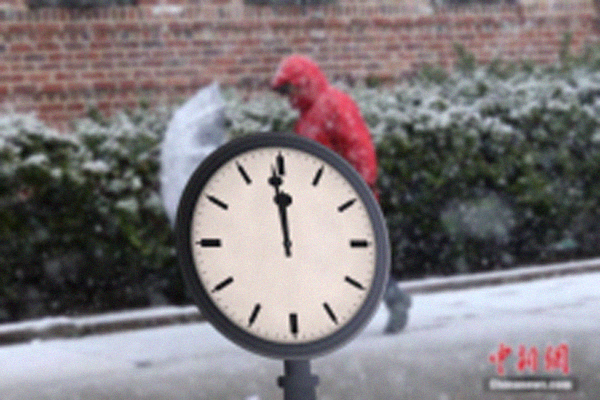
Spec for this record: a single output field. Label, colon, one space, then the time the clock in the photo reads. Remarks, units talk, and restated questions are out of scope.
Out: 11:59
